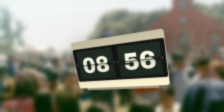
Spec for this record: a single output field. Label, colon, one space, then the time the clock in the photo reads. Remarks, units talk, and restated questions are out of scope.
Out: 8:56
